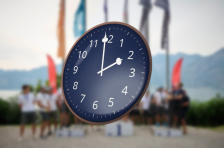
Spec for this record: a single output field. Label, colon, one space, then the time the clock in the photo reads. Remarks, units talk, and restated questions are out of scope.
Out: 1:59
